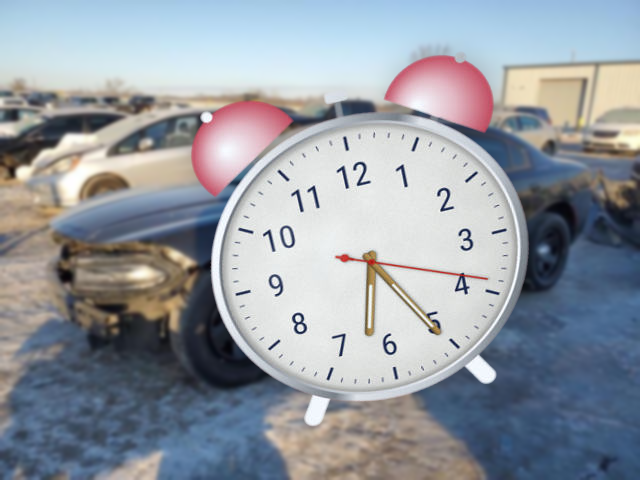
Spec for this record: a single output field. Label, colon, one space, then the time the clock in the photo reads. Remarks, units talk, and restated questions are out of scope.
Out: 6:25:19
